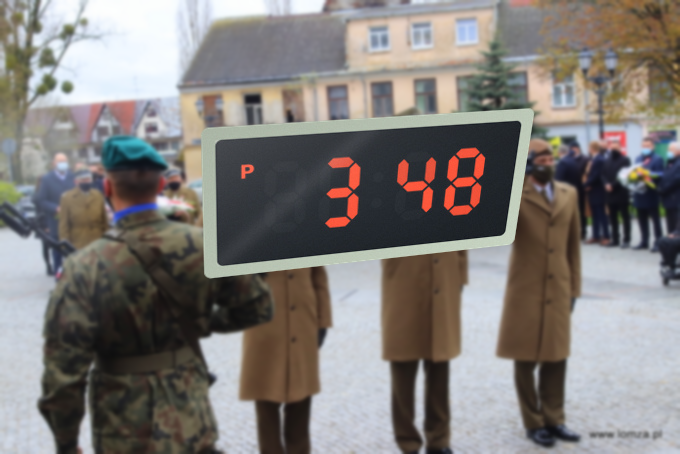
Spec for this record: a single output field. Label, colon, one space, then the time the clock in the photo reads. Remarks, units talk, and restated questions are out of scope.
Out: 3:48
